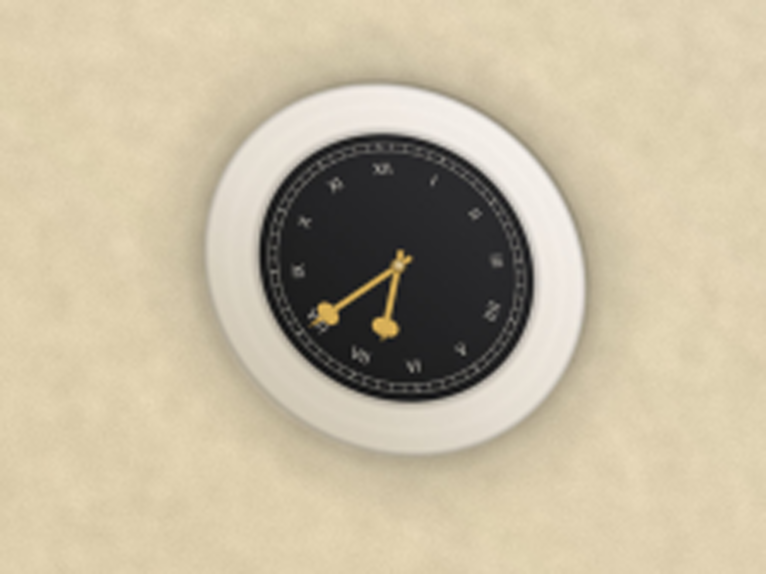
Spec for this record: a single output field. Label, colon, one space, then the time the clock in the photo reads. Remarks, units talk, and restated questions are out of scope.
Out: 6:40
